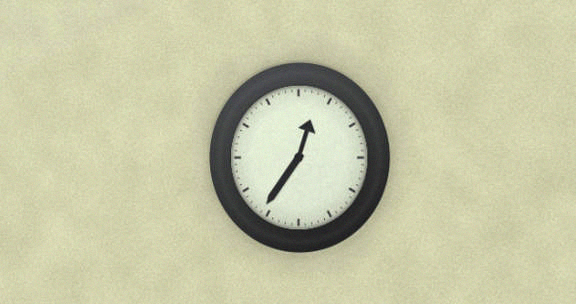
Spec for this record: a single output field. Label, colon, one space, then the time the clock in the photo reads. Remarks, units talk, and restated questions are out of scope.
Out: 12:36
